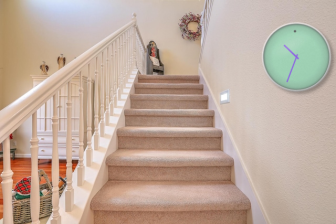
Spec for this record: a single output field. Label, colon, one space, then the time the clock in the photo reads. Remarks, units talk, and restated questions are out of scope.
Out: 10:34
